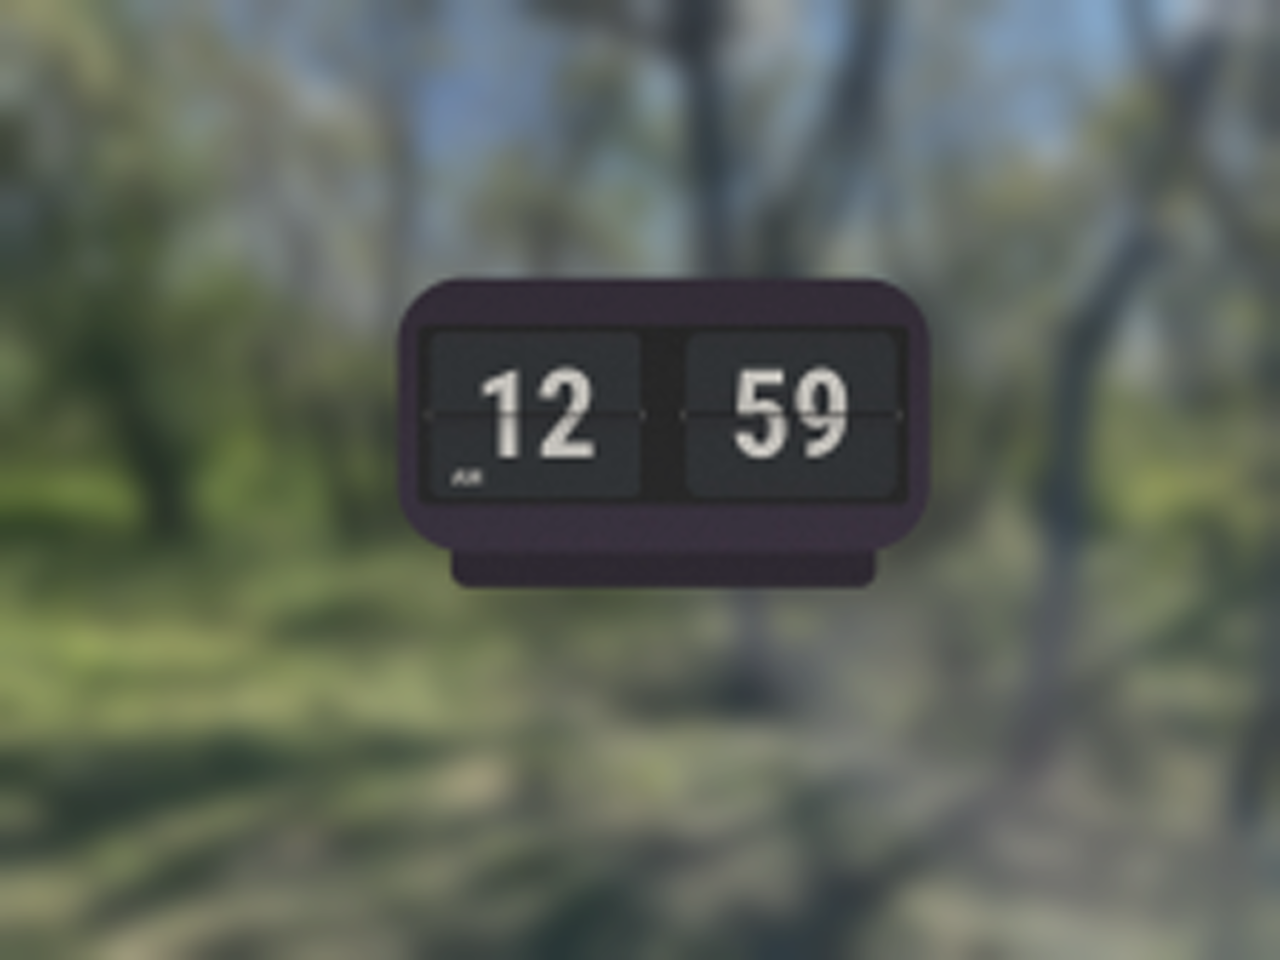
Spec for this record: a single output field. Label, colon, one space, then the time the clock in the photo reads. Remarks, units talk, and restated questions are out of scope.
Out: 12:59
